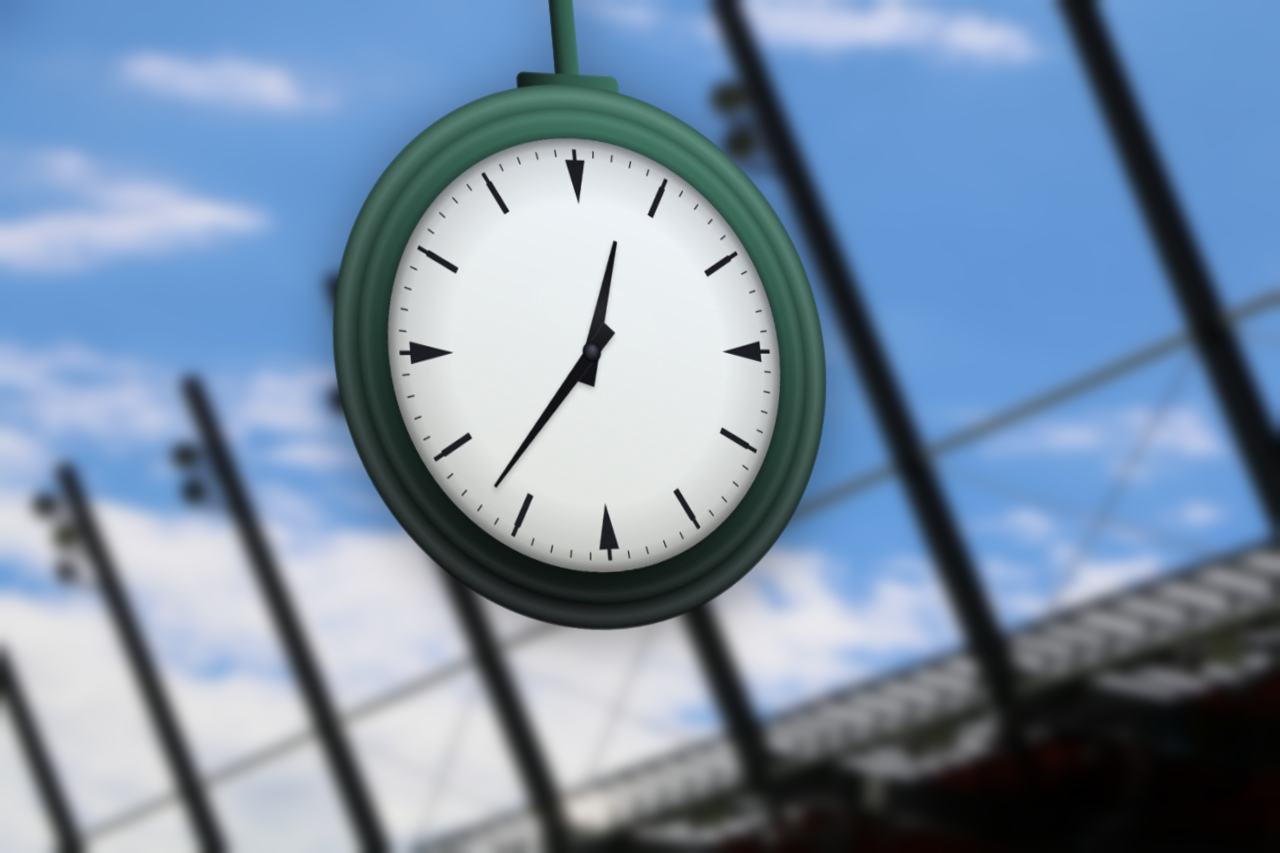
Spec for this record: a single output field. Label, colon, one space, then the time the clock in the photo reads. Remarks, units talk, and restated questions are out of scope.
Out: 12:37
